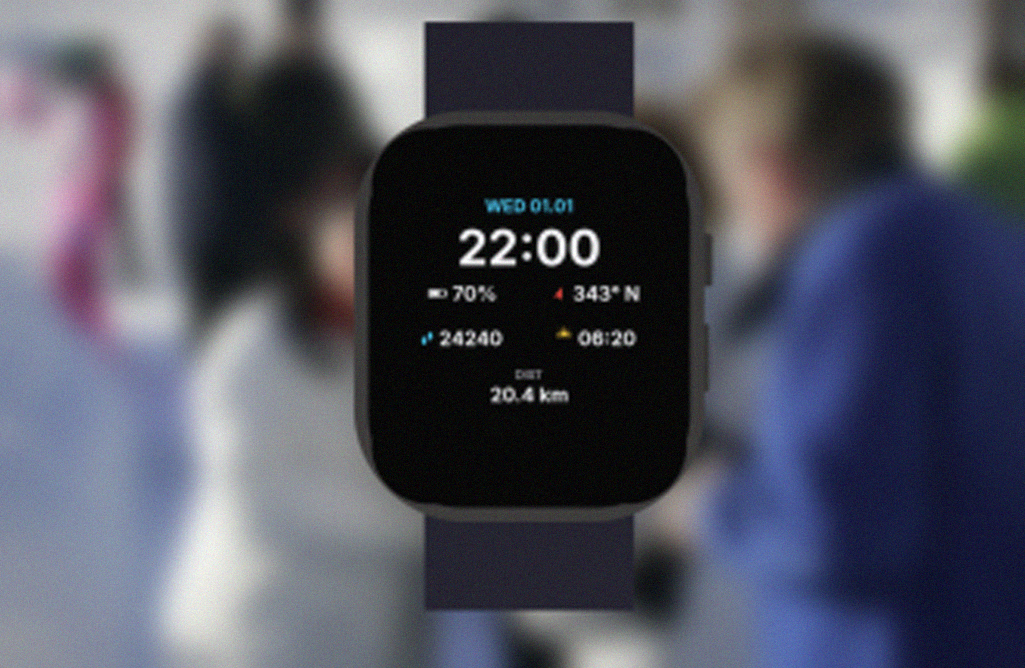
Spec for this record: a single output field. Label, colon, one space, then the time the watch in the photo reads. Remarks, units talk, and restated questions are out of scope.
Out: 22:00
